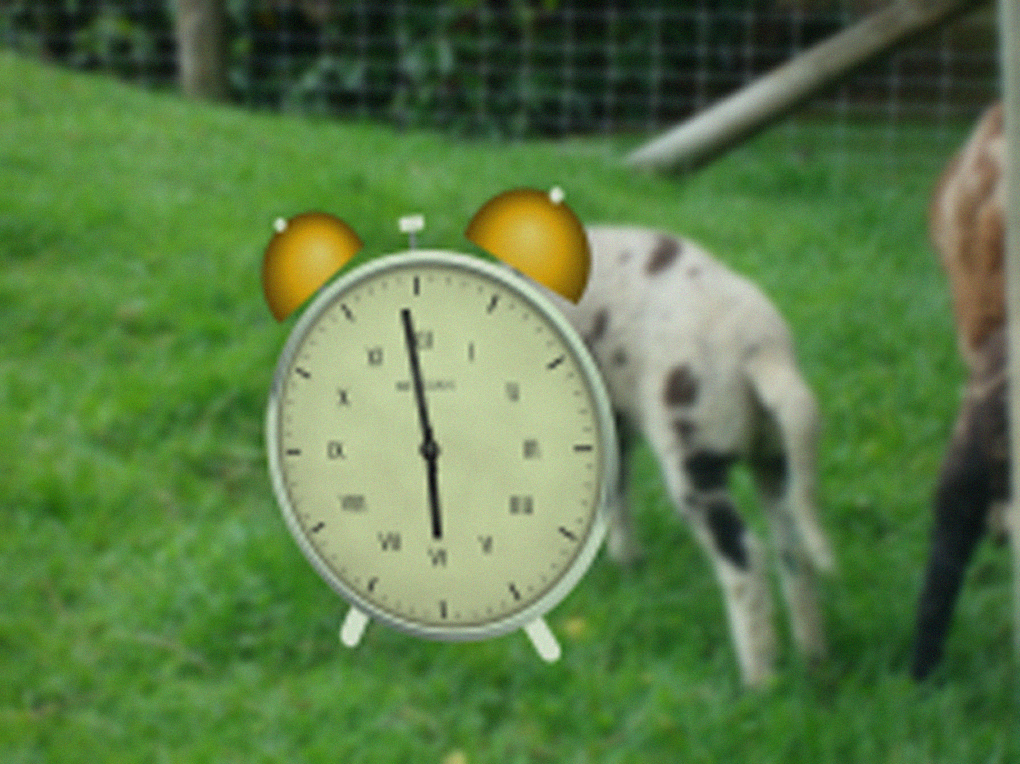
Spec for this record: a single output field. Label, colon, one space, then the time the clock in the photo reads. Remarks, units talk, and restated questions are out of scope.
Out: 5:59
